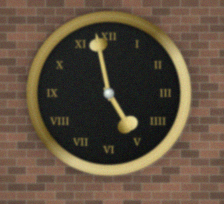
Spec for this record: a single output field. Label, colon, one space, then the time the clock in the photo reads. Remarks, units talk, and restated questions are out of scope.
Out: 4:58
